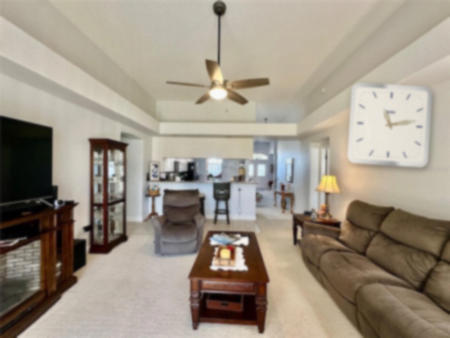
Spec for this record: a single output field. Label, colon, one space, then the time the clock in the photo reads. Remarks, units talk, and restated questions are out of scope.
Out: 11:13
